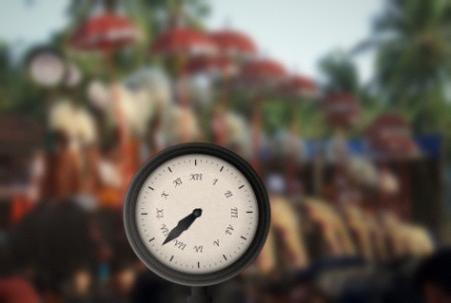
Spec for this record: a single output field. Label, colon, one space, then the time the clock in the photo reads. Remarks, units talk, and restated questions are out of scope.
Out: 7:38
